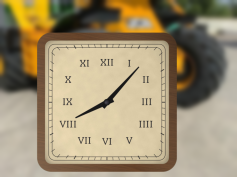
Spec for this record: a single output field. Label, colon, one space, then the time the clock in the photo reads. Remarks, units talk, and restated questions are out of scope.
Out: 8:07
